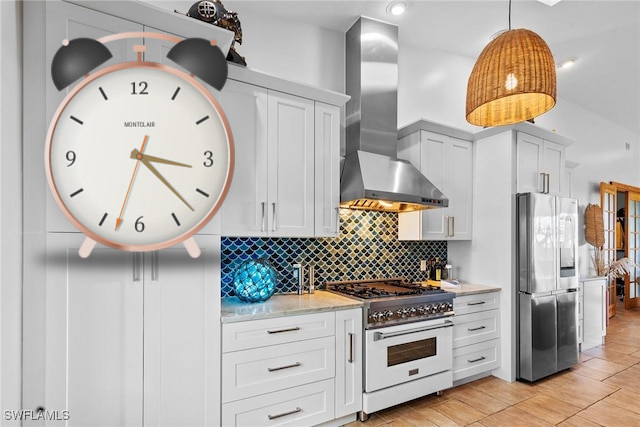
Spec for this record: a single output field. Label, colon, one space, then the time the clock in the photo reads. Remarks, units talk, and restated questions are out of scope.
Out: 3:22:33
